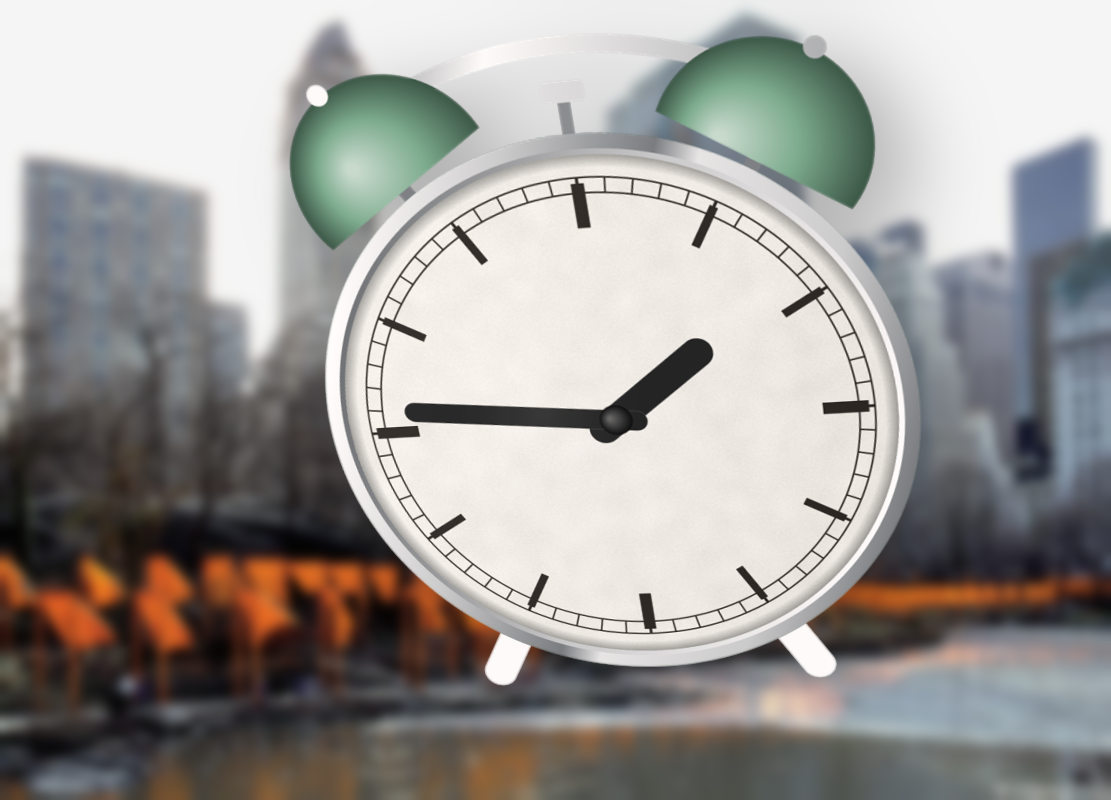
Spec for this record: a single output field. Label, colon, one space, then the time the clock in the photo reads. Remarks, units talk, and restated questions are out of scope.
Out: 1:46
